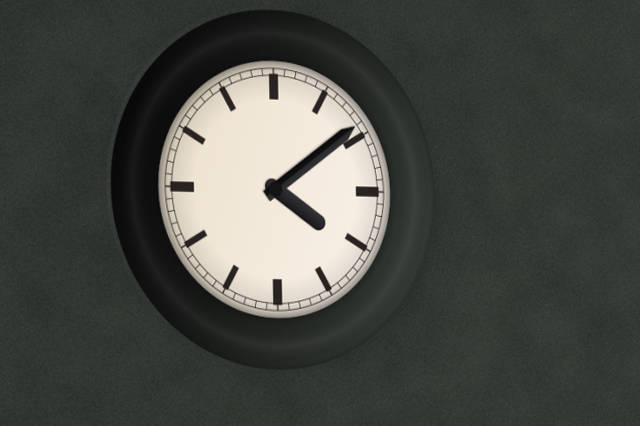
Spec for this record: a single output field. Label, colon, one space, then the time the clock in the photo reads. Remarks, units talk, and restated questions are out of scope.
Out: 4:09
